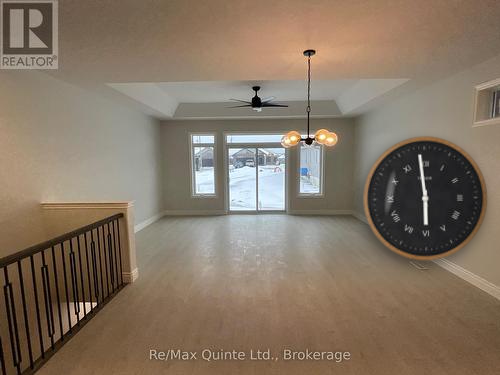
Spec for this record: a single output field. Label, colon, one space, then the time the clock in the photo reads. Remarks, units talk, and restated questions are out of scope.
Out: 5:59
